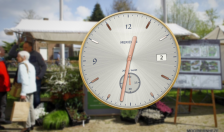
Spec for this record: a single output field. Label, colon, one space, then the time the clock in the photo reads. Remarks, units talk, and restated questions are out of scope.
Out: 12:32
